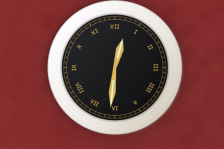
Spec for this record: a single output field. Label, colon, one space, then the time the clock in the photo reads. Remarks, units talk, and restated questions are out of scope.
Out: 12:31
